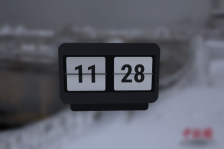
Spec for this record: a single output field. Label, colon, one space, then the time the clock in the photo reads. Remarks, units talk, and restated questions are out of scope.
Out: 11:28
